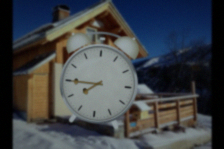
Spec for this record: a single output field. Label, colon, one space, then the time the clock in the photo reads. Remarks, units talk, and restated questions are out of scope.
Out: 7:45
